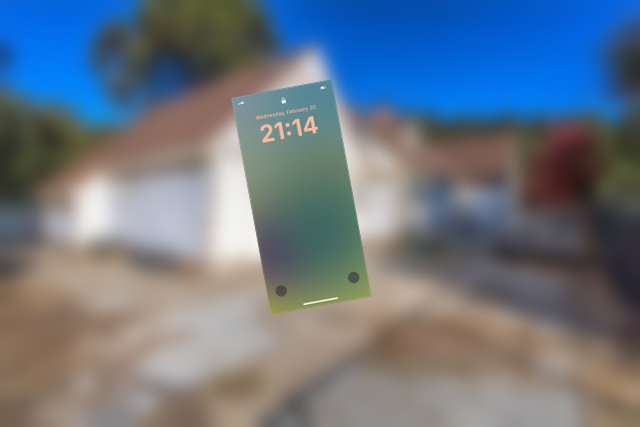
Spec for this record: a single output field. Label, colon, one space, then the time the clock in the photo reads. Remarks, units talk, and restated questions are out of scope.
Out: 21:14
